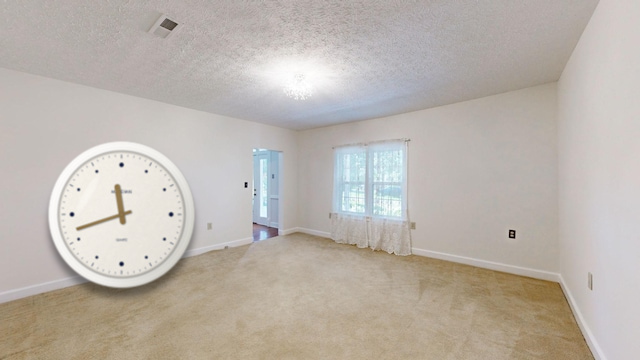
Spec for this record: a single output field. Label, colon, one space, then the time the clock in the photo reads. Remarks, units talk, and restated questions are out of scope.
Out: 11:42
